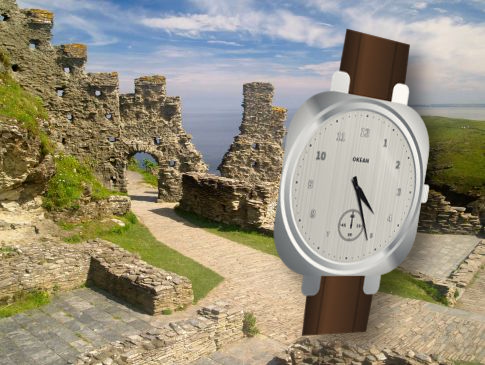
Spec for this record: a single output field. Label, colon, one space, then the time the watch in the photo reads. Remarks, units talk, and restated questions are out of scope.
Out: 4:26
